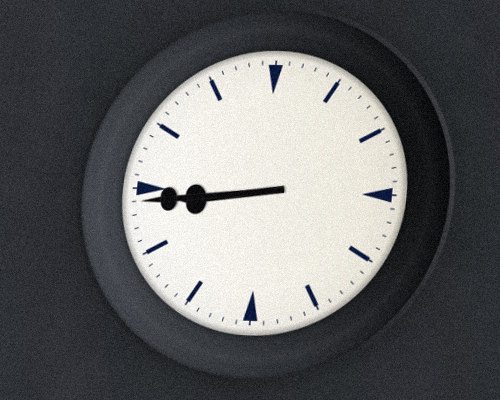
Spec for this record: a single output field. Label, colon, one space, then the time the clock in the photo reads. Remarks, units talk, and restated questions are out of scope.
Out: 8:44
